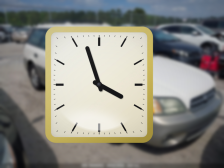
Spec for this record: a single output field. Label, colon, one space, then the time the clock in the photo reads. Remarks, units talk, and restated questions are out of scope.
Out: 3:57
